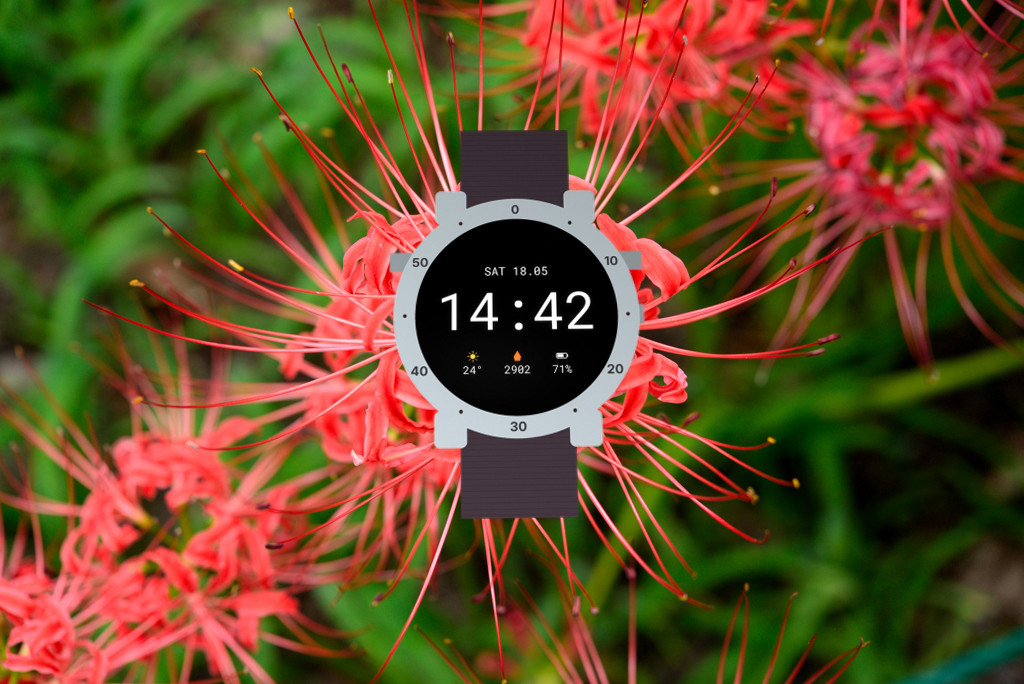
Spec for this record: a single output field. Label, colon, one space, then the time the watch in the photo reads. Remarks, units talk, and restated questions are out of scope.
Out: 14:42
